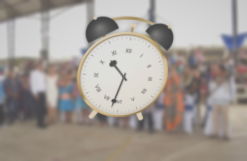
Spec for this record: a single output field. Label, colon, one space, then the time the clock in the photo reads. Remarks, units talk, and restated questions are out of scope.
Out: 10:32
